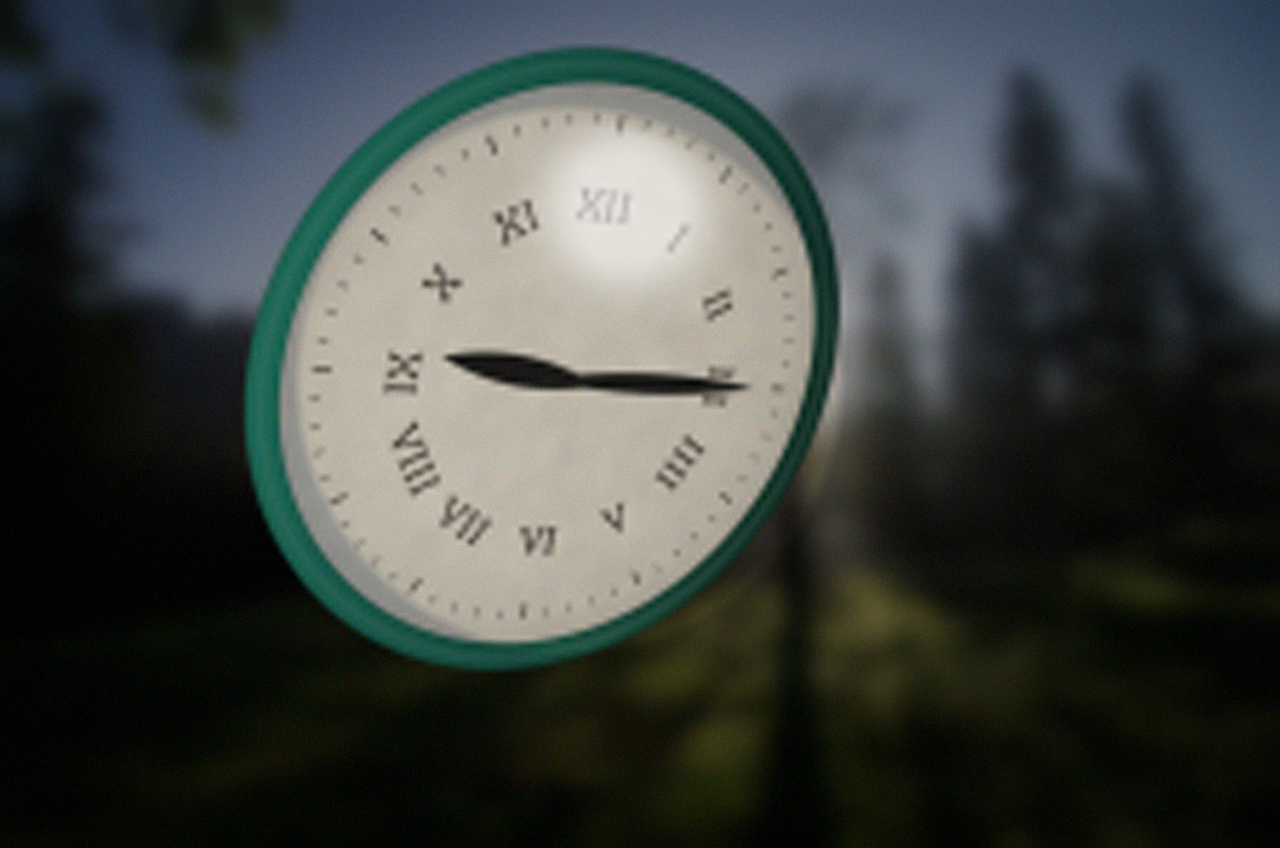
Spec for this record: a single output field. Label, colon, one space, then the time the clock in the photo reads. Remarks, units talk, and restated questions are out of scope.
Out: 9:15
